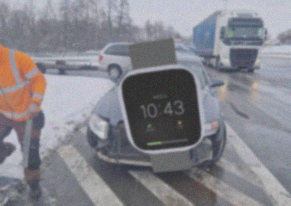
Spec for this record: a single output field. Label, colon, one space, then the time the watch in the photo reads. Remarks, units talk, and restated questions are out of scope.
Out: 10:43
